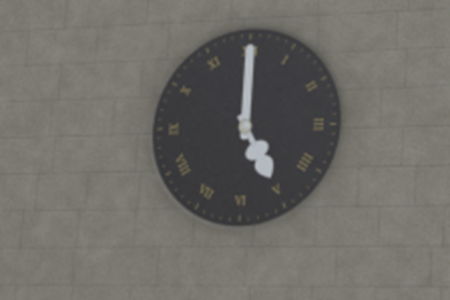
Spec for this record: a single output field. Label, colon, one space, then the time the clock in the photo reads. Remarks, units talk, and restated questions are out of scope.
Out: 5:00
